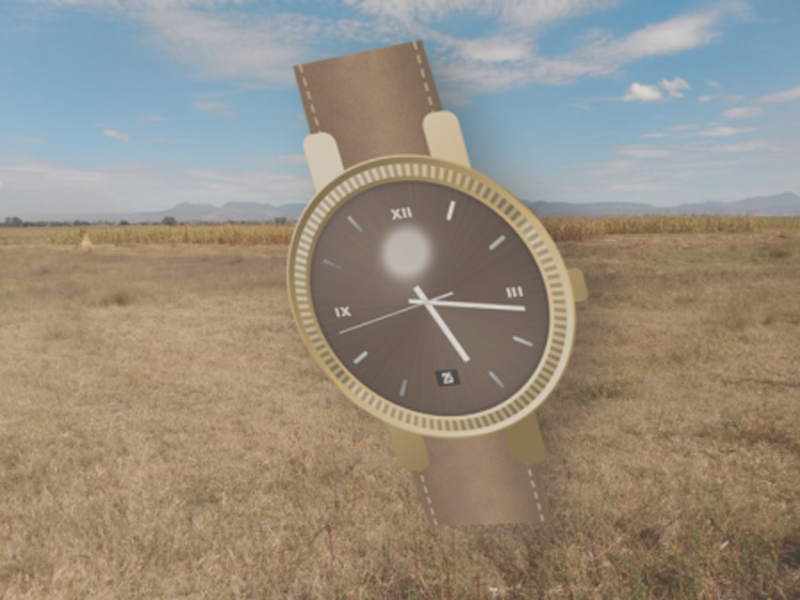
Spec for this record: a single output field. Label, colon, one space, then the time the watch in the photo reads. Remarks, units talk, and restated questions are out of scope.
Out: 5:16:43
